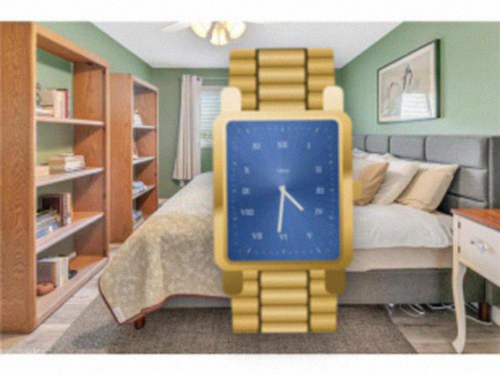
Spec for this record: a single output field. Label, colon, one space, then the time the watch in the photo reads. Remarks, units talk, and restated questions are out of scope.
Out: 4:31
